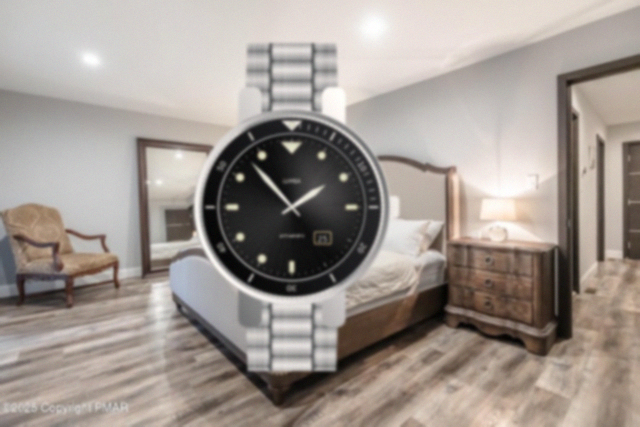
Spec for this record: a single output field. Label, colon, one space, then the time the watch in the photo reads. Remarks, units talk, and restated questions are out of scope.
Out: 1:53
